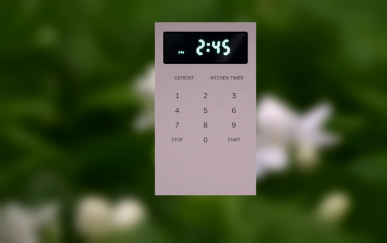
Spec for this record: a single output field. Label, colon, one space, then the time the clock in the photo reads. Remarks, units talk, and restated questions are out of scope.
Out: 2:45
